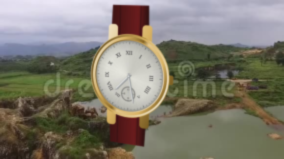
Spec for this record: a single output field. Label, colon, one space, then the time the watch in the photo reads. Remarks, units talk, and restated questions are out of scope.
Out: 7:28
